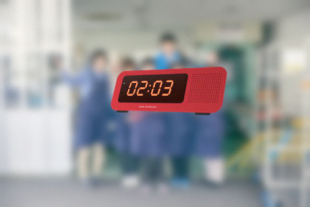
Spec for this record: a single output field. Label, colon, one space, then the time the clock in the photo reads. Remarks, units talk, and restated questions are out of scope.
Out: 2:03
